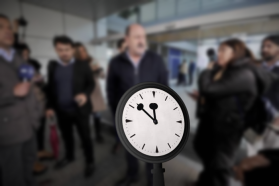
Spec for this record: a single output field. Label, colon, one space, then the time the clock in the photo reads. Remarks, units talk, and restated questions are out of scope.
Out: 11:52
